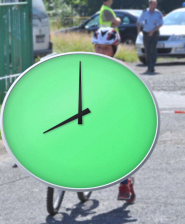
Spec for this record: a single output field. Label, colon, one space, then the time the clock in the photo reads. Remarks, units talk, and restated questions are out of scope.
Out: 8:00
